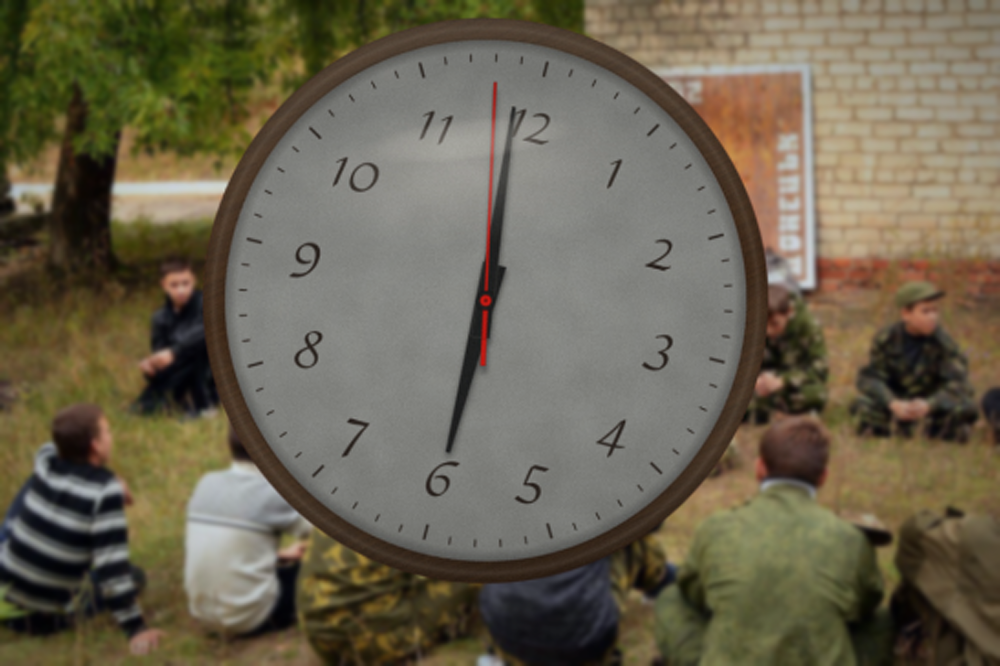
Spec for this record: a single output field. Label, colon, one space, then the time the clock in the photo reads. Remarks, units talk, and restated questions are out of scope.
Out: 5:58:58
